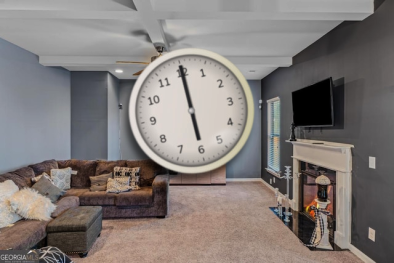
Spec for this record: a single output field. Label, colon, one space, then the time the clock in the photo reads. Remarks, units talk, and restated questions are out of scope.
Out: 6:00
